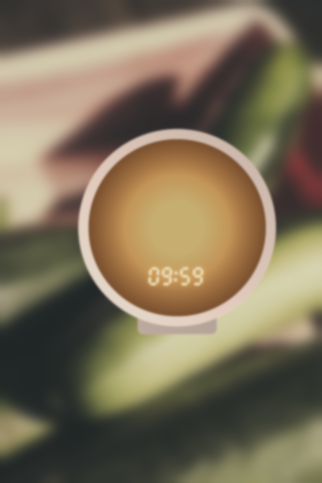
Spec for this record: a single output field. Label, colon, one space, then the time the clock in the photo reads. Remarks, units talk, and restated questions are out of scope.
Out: 9:59
